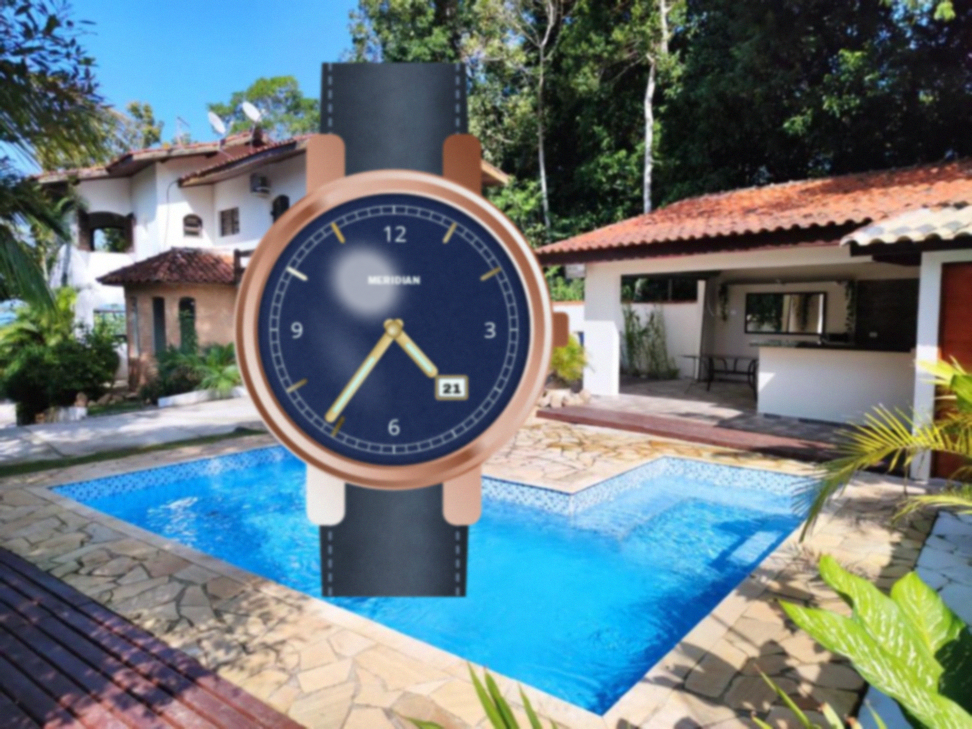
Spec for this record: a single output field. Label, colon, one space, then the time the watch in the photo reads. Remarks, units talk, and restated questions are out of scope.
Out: 4:36
